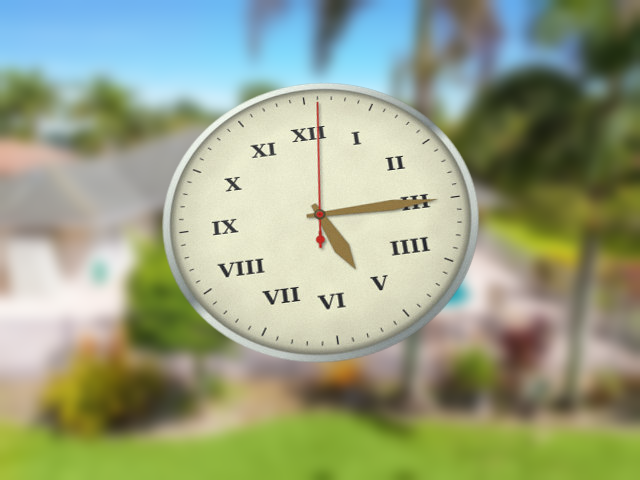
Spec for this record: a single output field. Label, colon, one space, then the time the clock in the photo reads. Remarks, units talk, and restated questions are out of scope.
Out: 5:15:01
